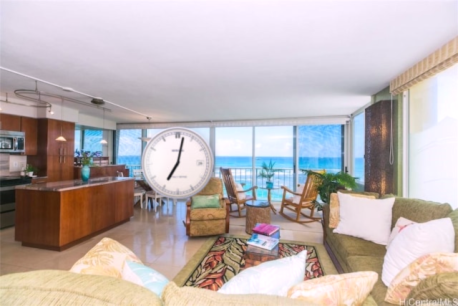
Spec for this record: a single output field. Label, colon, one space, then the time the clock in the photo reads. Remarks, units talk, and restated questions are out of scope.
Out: 7:02
